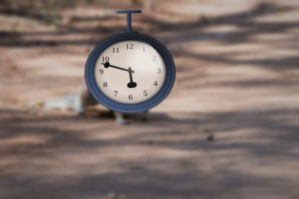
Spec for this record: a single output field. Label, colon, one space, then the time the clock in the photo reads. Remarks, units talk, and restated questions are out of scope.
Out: 5:48
